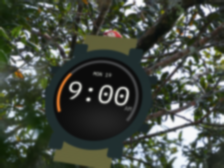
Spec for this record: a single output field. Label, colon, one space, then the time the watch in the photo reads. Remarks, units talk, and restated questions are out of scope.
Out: 9:00
